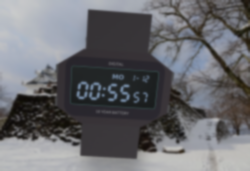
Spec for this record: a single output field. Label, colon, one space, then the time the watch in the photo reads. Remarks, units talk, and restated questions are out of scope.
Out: 0:55:57
